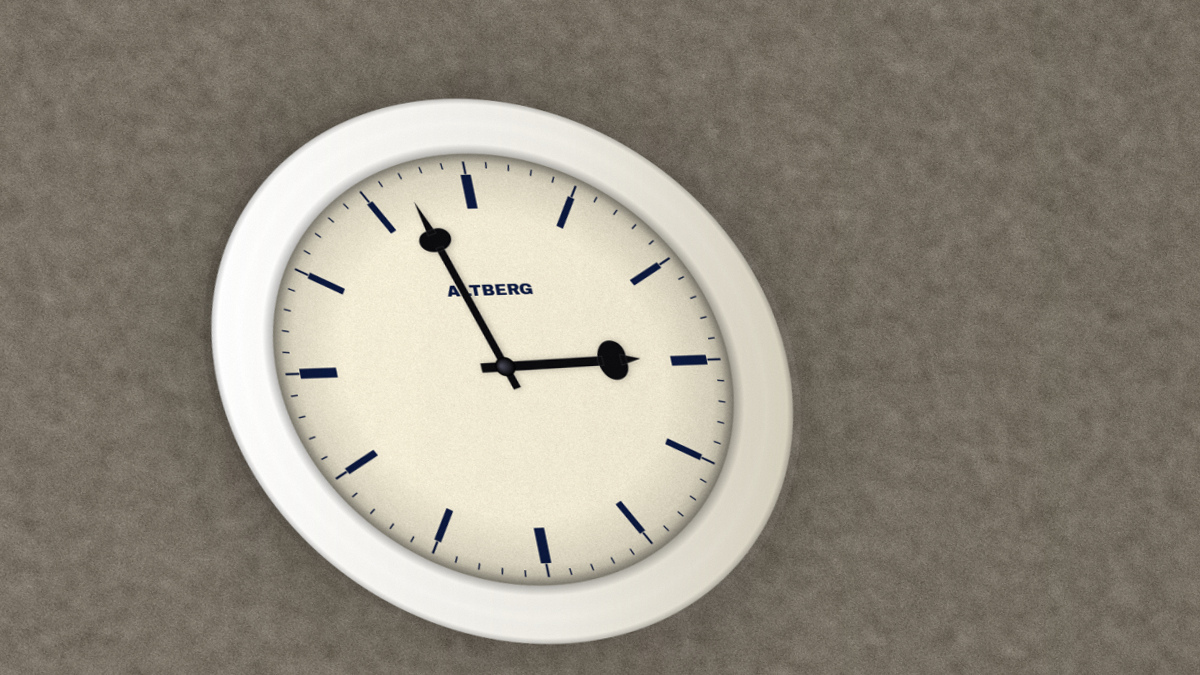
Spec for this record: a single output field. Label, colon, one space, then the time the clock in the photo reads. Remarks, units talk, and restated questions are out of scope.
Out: 2:57
